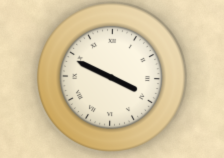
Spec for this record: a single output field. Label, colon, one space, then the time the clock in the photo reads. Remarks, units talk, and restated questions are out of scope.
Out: 3:49
